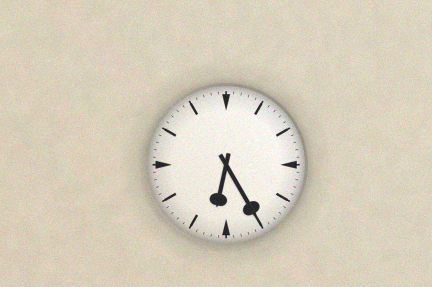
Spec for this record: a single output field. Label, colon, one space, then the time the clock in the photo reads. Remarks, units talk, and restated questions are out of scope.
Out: 6:25
